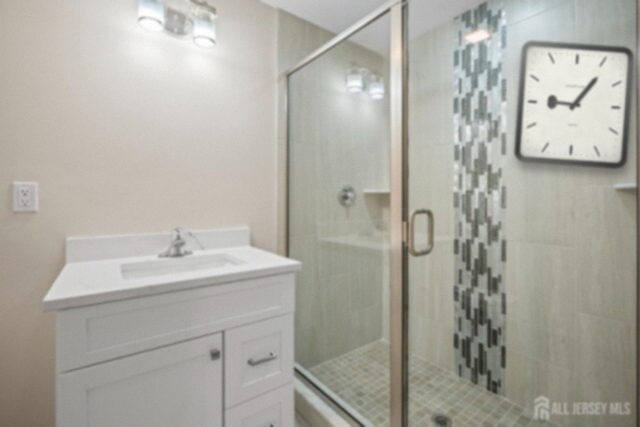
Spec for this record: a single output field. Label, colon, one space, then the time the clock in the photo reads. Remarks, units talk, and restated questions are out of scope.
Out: 9:06
